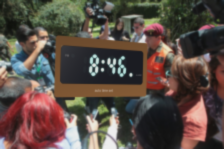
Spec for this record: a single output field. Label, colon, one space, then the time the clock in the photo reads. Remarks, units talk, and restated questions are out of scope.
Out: 8:46
